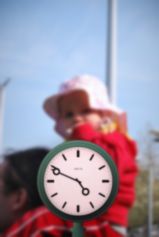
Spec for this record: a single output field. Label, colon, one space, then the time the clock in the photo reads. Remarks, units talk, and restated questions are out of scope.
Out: 4:49
